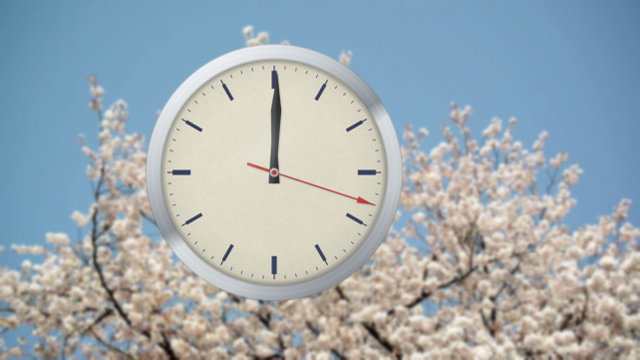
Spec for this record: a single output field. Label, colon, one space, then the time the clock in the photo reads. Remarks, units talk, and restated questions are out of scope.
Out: 12:00:18
